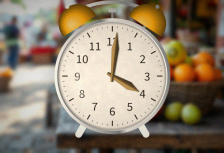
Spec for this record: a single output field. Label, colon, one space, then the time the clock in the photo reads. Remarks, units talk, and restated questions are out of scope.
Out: 4:01
